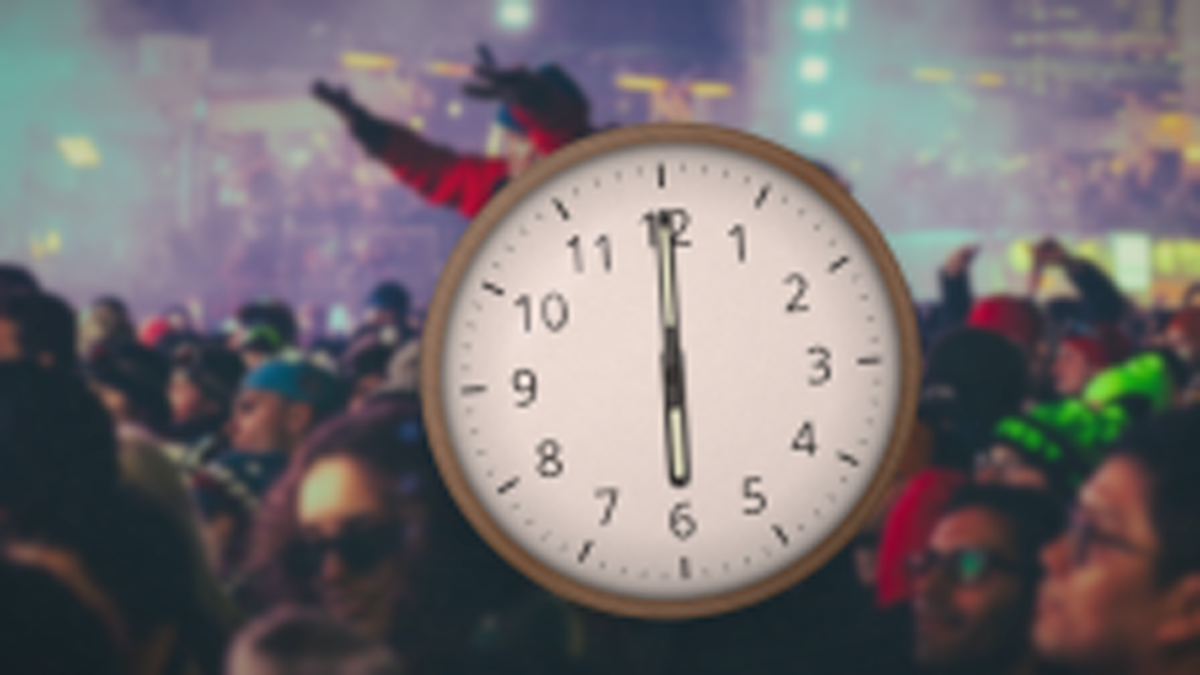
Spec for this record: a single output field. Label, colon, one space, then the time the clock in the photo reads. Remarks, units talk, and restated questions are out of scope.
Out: 6:00
